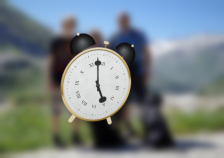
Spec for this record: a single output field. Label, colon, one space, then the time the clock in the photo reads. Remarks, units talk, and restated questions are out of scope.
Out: 4:58
